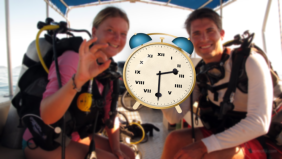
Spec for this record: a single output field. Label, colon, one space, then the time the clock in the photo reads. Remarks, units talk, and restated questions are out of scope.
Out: 2:30
